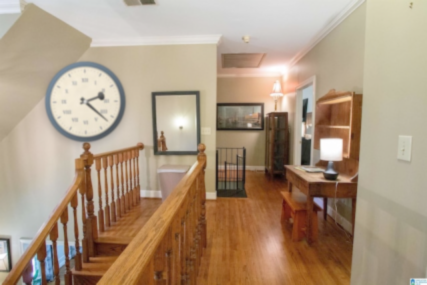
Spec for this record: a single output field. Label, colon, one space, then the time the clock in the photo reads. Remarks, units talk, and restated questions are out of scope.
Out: 2:22
